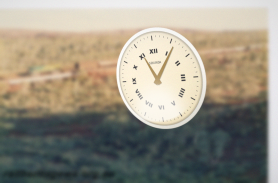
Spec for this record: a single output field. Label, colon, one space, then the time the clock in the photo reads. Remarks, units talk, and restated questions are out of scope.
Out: 11:06
